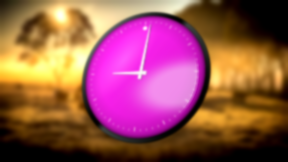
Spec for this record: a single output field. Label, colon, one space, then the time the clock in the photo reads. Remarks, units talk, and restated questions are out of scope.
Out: 9:01
